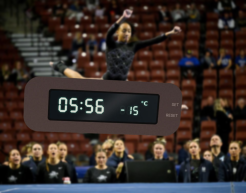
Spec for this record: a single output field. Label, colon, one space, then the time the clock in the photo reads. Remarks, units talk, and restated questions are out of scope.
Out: 5:56
